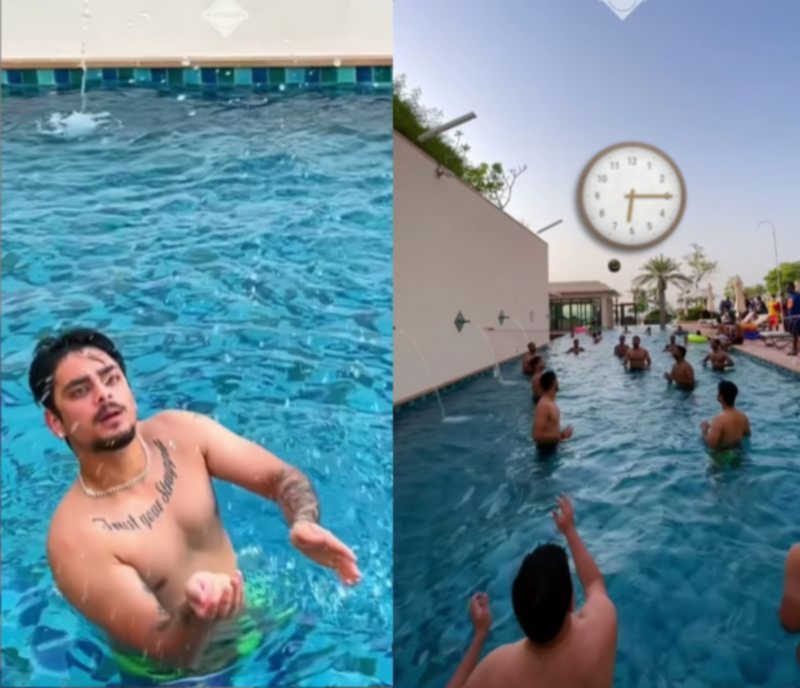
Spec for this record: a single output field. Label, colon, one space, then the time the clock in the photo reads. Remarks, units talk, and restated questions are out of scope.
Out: 6:15
